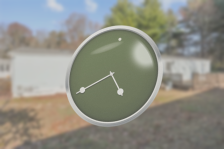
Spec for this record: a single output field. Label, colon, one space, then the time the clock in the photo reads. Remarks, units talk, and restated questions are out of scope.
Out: 4:39
